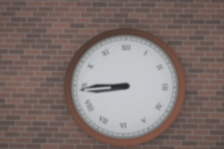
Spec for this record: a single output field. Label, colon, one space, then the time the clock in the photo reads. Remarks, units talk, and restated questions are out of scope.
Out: 8:44
